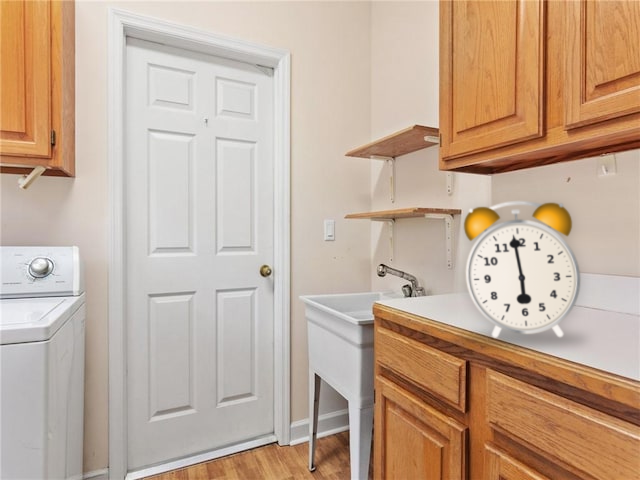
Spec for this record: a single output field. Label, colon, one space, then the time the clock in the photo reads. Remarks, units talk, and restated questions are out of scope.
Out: 5:59
